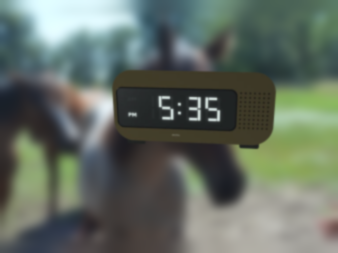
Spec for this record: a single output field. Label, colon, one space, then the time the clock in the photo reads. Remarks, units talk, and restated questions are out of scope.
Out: 5:35
